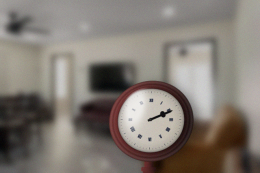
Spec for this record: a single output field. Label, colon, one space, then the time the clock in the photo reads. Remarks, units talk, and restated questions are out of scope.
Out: 2:11
